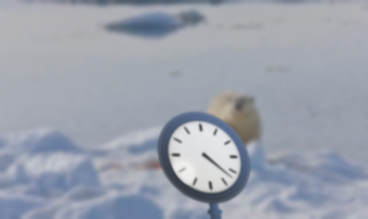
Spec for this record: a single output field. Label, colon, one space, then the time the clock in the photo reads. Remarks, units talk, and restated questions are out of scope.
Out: 4:22
